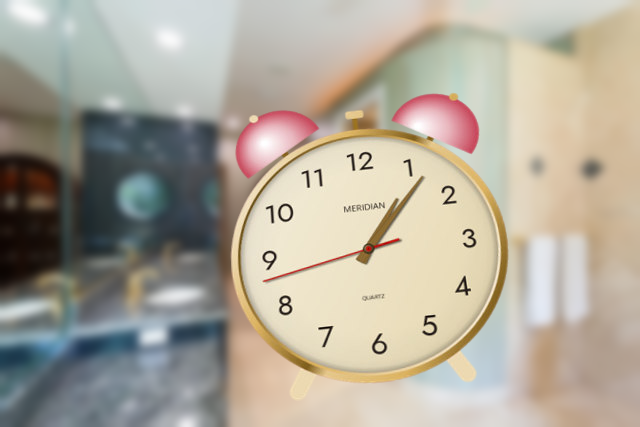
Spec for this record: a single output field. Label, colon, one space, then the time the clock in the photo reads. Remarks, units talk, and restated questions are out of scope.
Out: 1:06:43
